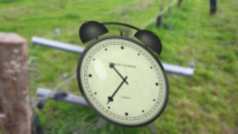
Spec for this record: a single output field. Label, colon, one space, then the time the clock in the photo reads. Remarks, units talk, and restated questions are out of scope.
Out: 10:36
